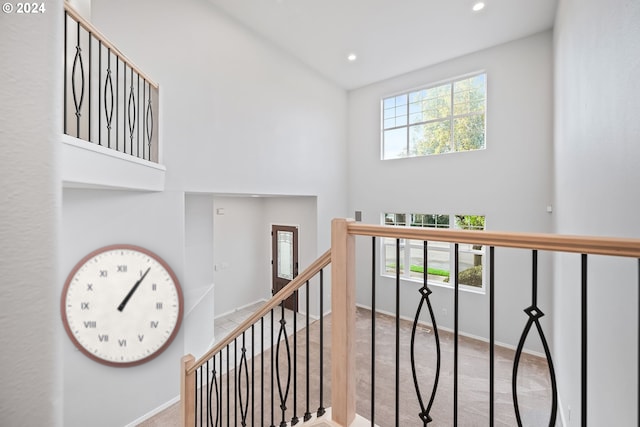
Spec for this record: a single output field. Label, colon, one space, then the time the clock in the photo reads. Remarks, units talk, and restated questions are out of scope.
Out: 1:06
